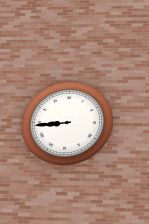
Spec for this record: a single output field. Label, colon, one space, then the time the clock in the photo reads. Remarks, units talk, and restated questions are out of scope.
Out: 8:44
